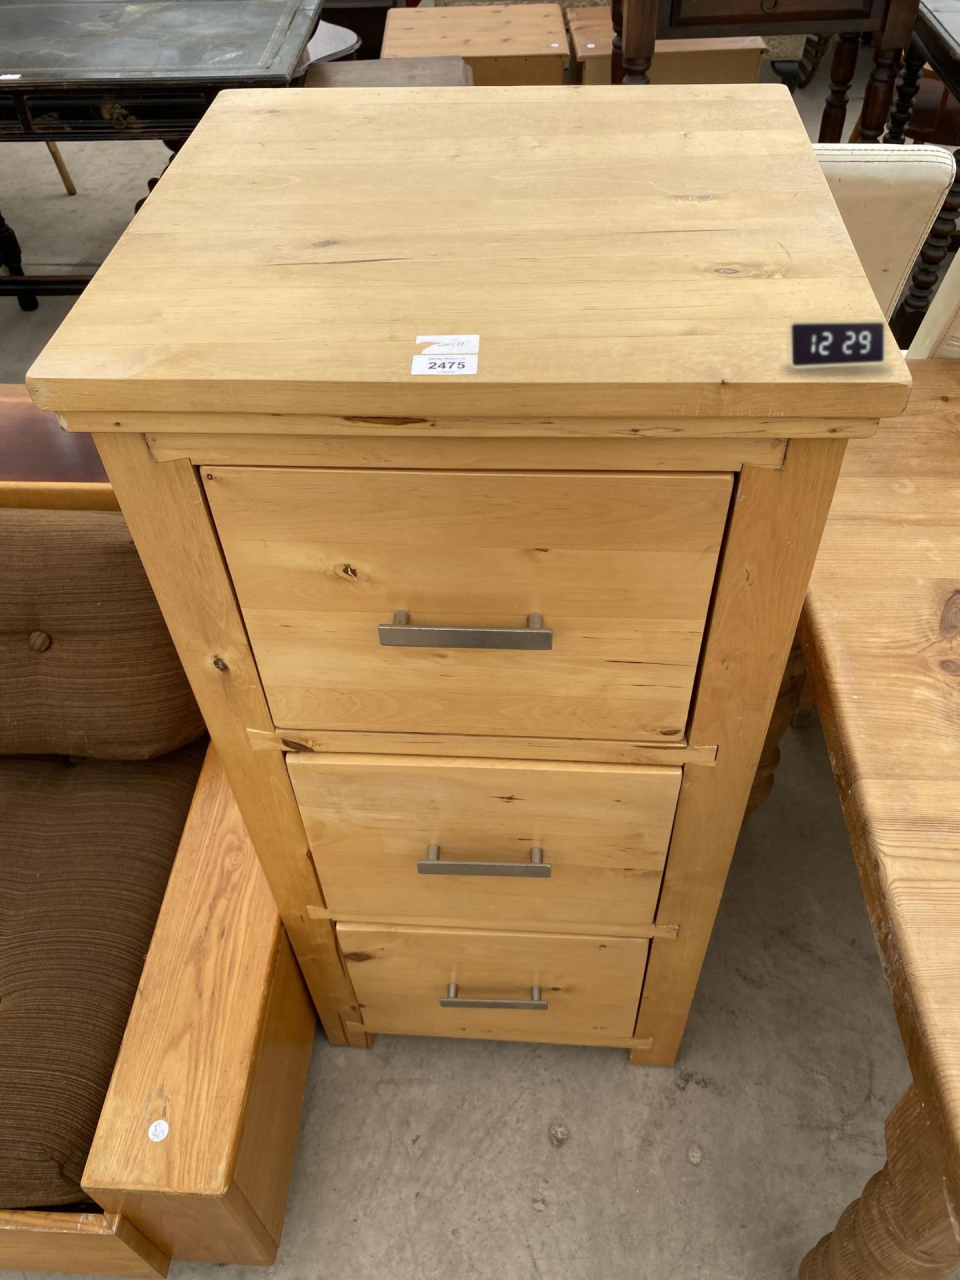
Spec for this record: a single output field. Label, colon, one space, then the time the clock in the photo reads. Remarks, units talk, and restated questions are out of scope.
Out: 12:29
